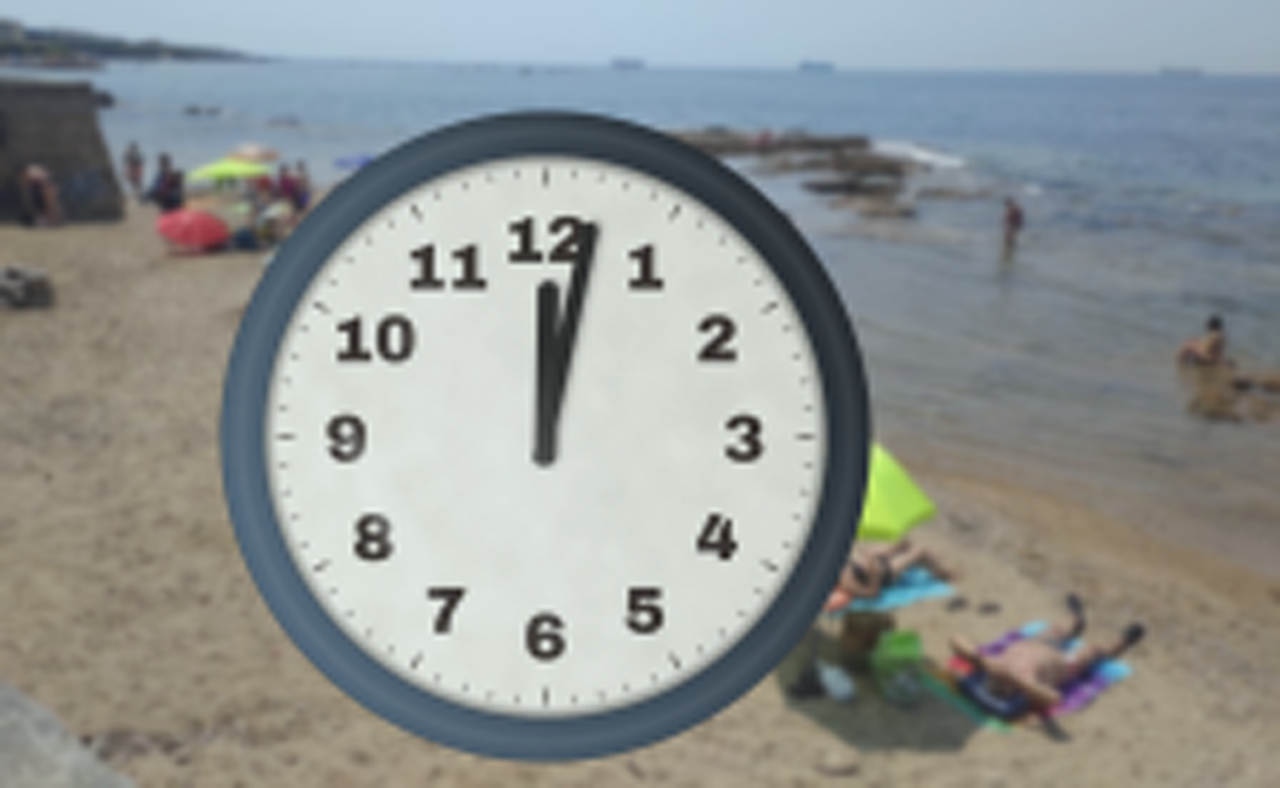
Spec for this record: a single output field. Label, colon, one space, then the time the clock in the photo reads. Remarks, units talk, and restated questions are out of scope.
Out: 12:02
